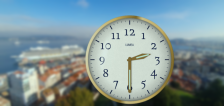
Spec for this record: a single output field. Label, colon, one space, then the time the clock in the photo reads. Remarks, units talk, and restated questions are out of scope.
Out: 2:30
